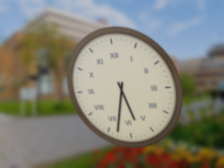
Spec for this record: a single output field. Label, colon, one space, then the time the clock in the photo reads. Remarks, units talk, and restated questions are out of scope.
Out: 5:33
